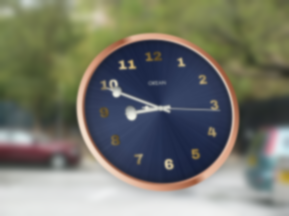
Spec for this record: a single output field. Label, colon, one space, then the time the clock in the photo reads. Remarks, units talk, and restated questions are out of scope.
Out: 8:49:16
